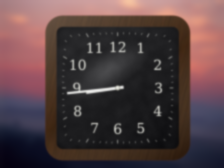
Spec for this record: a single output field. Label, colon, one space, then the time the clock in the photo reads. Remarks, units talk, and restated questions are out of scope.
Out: 8:44
